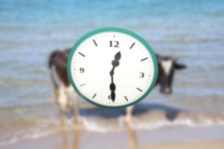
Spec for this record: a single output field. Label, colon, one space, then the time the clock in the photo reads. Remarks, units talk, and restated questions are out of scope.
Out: 12:29
